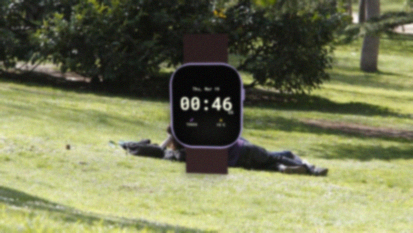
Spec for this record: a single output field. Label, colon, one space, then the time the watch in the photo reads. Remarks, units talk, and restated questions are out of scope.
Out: 0:46
